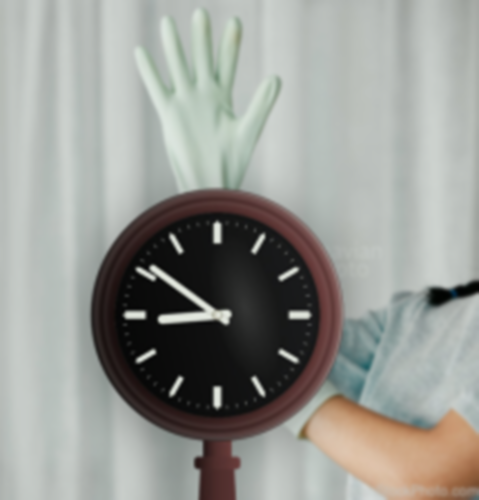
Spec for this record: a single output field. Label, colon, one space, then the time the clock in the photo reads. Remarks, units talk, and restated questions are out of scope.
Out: 8:51
